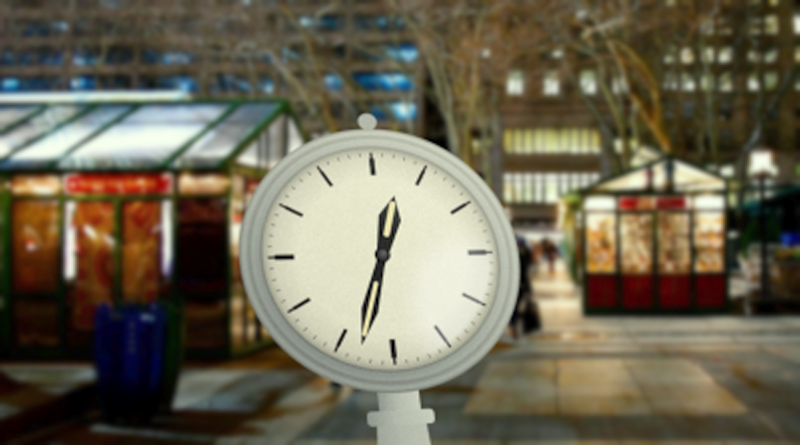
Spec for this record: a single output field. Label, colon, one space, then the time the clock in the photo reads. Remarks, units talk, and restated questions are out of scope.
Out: 12:33
